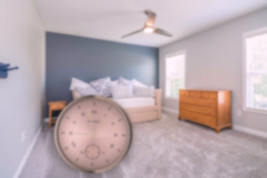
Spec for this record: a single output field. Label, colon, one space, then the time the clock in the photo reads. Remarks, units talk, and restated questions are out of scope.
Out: 8:58
